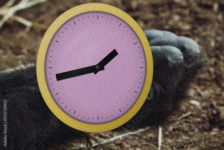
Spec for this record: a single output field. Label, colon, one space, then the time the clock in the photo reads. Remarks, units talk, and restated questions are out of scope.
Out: 1:43
